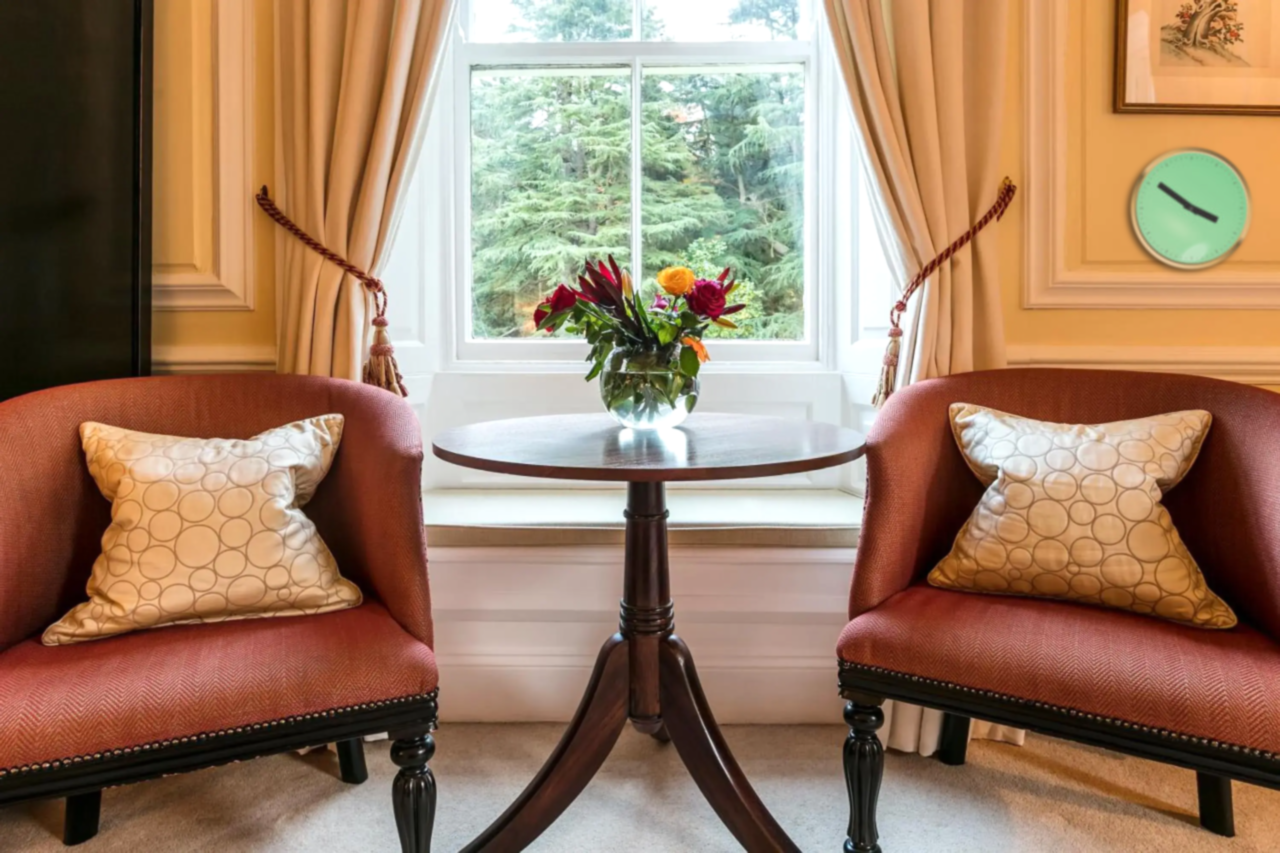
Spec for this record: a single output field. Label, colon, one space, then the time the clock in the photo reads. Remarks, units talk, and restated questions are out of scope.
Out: 3:51
